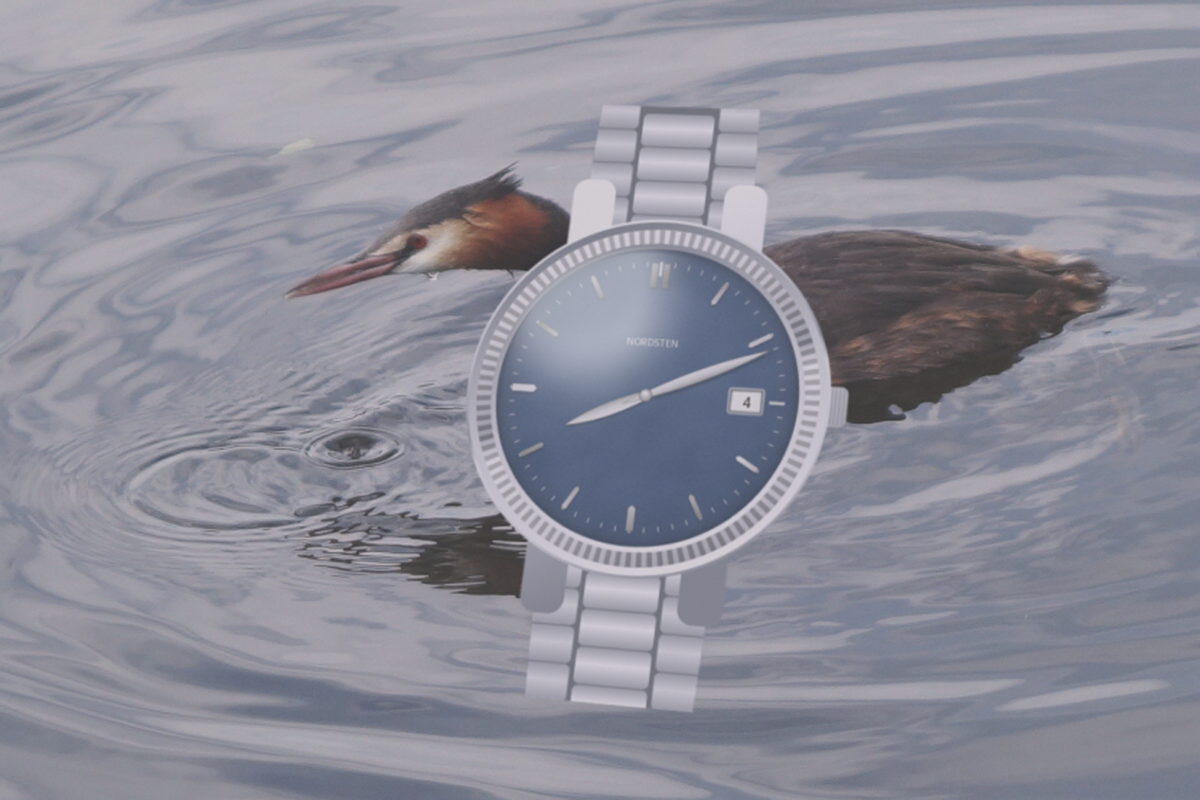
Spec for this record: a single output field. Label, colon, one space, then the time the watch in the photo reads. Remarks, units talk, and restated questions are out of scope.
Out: 8:11
